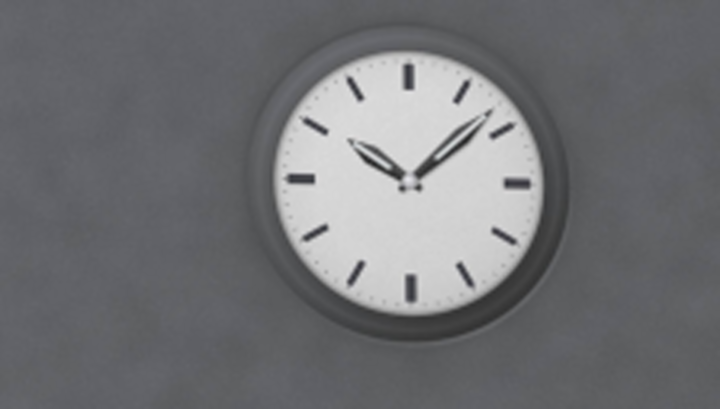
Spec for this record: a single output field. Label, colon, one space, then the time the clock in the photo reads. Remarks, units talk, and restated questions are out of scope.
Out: 10:08
